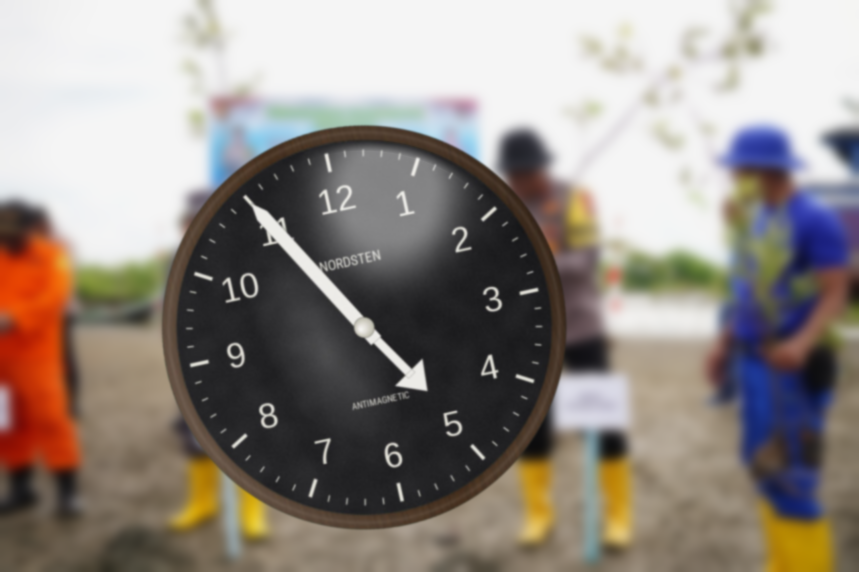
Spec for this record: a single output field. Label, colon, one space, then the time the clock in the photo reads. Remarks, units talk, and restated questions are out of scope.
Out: 4:55
